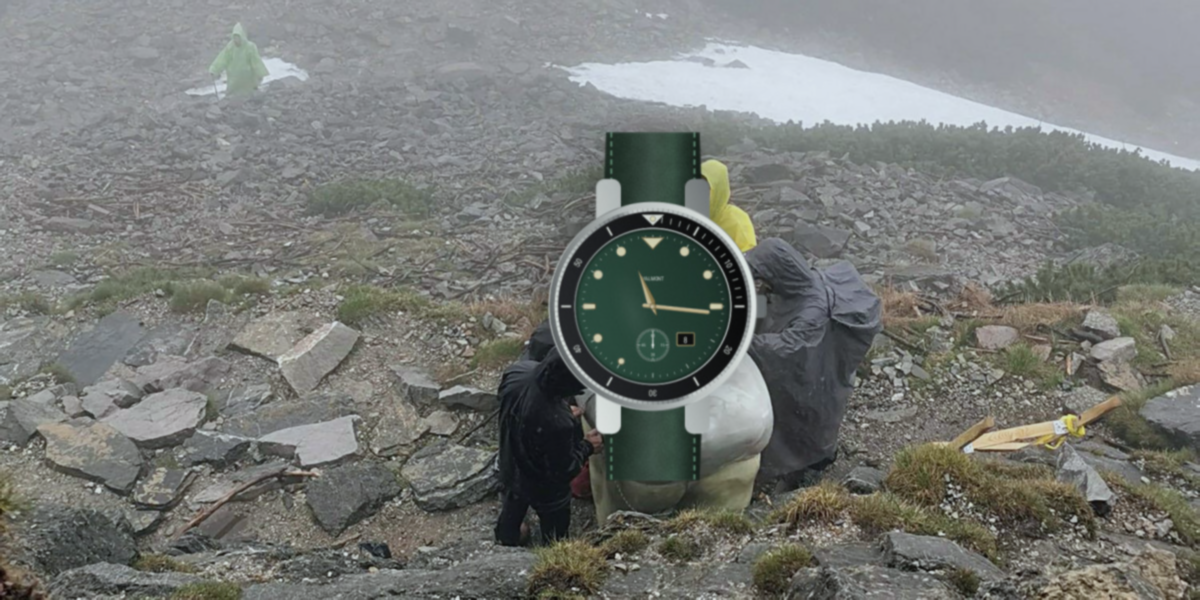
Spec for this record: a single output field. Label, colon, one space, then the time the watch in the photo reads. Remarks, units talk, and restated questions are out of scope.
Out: 11:16
